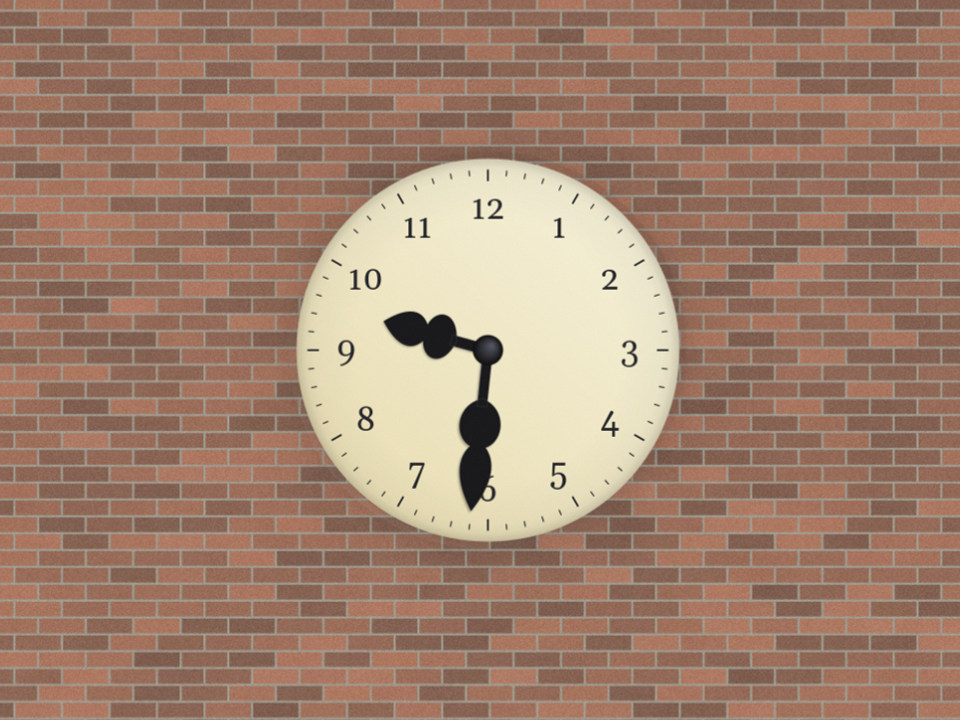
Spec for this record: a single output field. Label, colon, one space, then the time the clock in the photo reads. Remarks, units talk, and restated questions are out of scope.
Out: 9:31
